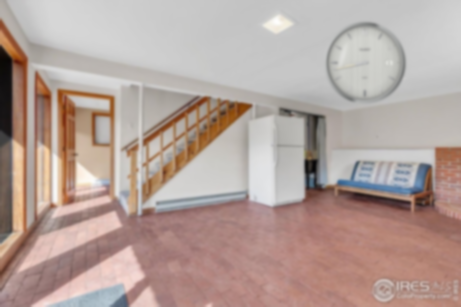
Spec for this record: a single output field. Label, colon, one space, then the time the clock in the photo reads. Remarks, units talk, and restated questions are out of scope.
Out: 8:43
